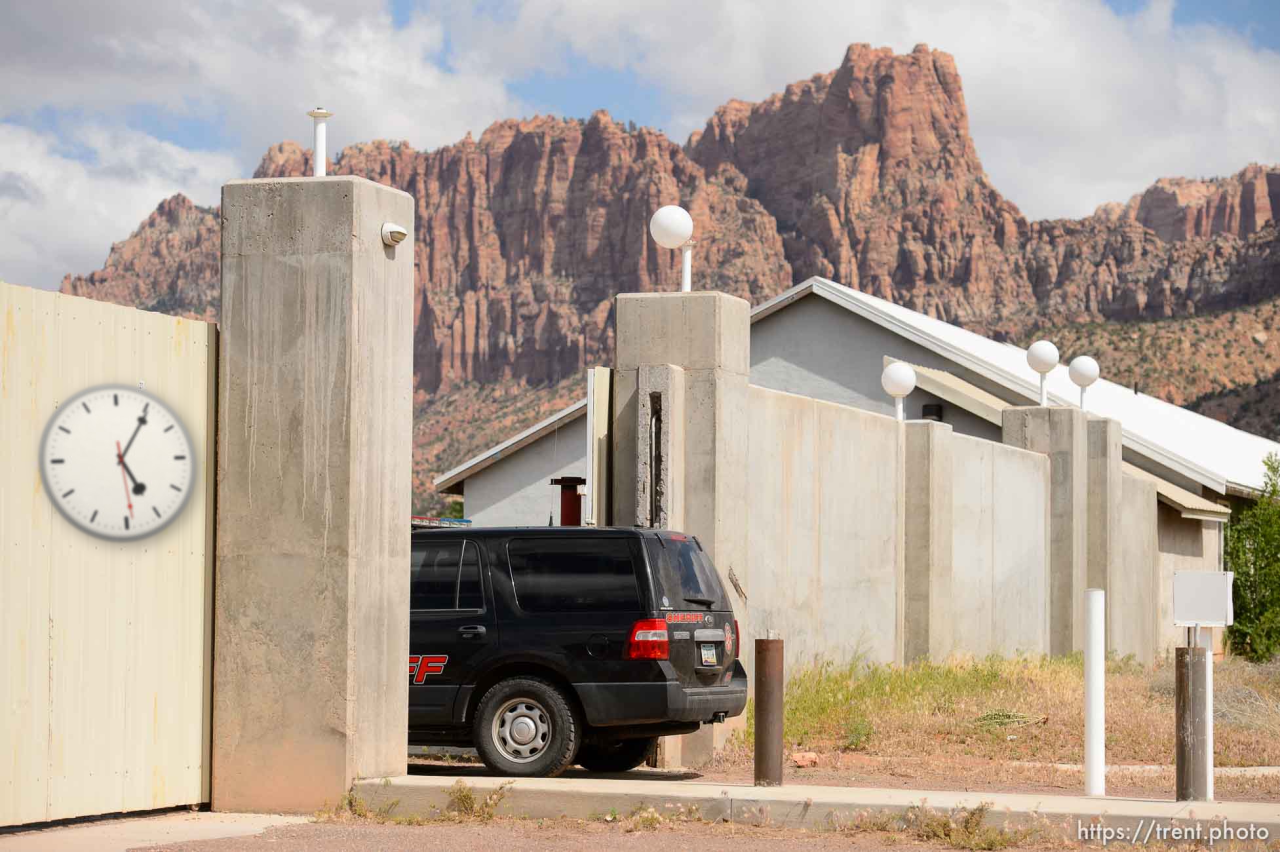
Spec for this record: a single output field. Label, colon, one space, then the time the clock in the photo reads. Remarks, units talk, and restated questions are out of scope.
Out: 5:05:29
